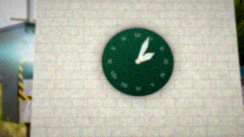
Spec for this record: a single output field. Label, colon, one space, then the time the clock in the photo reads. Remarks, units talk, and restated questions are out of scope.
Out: 2:04
